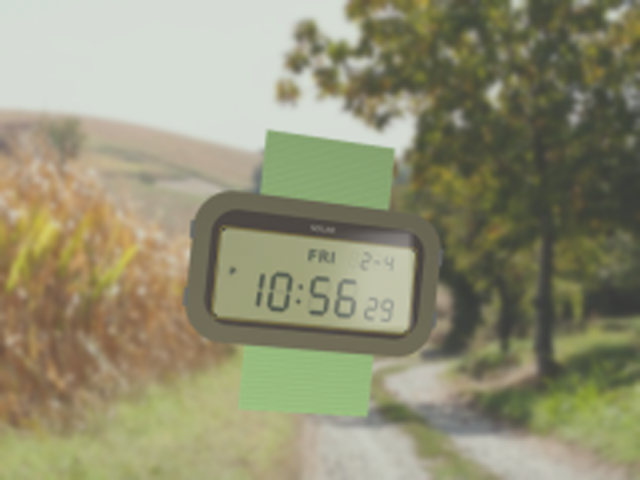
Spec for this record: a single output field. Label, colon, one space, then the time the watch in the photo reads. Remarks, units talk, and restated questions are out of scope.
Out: 10:56:29
